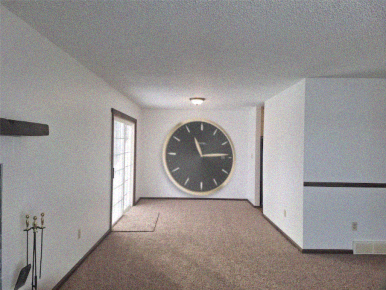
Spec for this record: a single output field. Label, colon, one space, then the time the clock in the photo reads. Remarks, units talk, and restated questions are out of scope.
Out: 11:14
